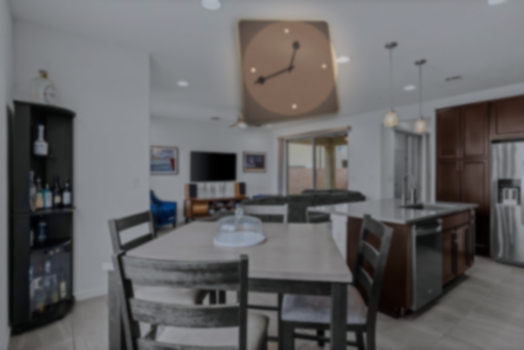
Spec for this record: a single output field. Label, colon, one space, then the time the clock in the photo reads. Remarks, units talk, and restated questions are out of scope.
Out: 12:42
